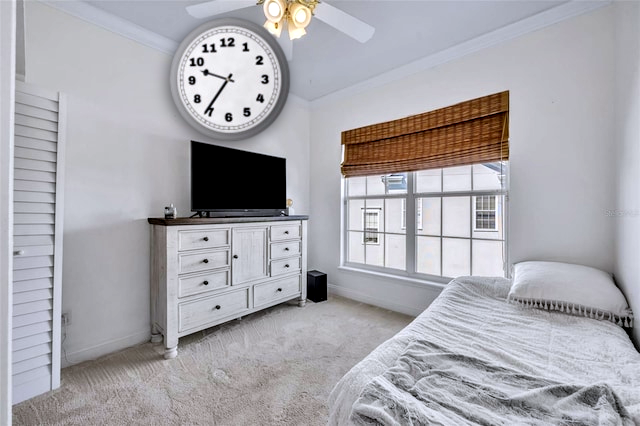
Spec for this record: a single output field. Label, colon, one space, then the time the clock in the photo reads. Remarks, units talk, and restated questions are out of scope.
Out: 9:36
